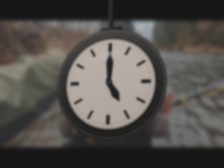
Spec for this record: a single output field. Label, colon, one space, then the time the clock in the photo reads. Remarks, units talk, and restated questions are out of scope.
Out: 5:00
